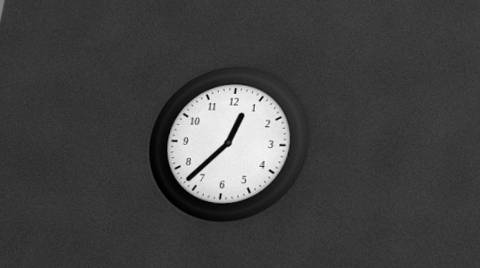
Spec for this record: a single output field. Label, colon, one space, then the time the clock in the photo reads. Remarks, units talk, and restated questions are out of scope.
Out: 12:37
